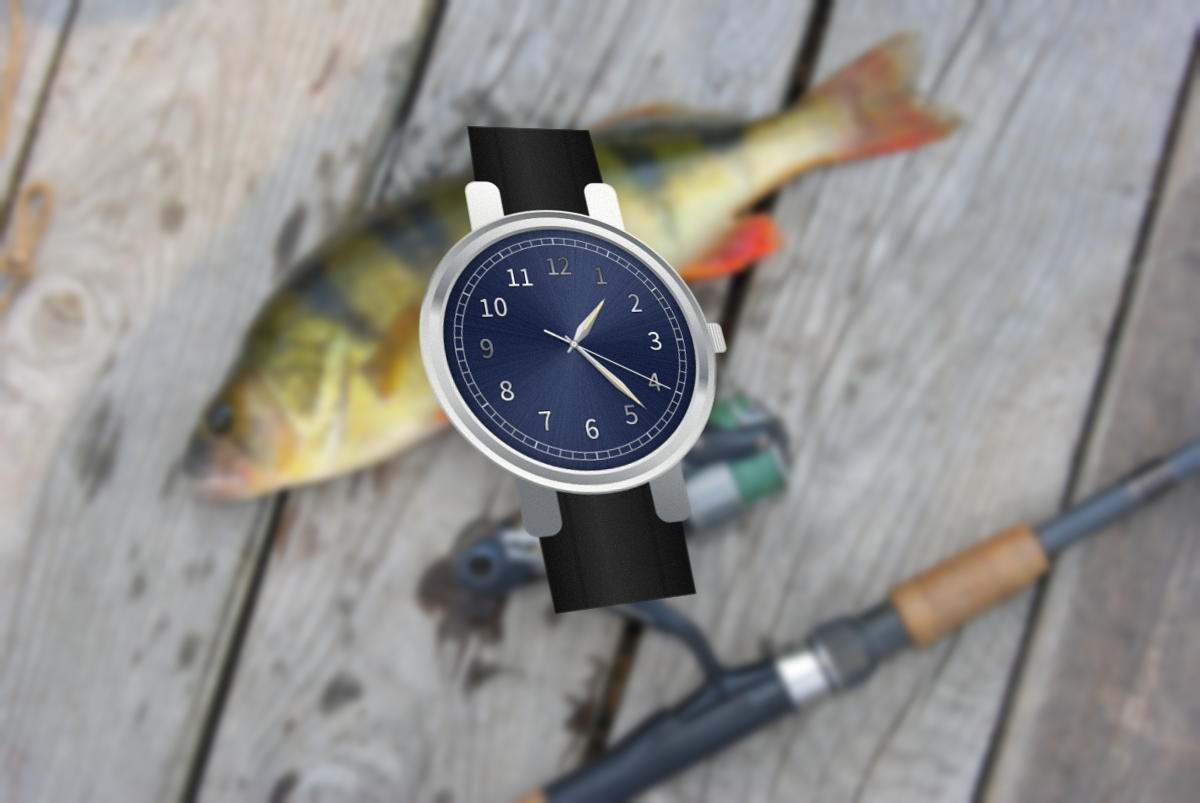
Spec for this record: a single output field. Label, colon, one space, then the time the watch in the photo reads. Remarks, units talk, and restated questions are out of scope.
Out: 1:23:20
